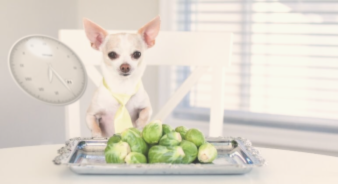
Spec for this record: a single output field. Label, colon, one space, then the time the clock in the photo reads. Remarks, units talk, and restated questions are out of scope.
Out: 6:25
